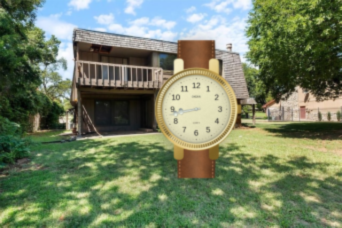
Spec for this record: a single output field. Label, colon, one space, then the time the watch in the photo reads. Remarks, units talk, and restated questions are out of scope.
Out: 8:43
